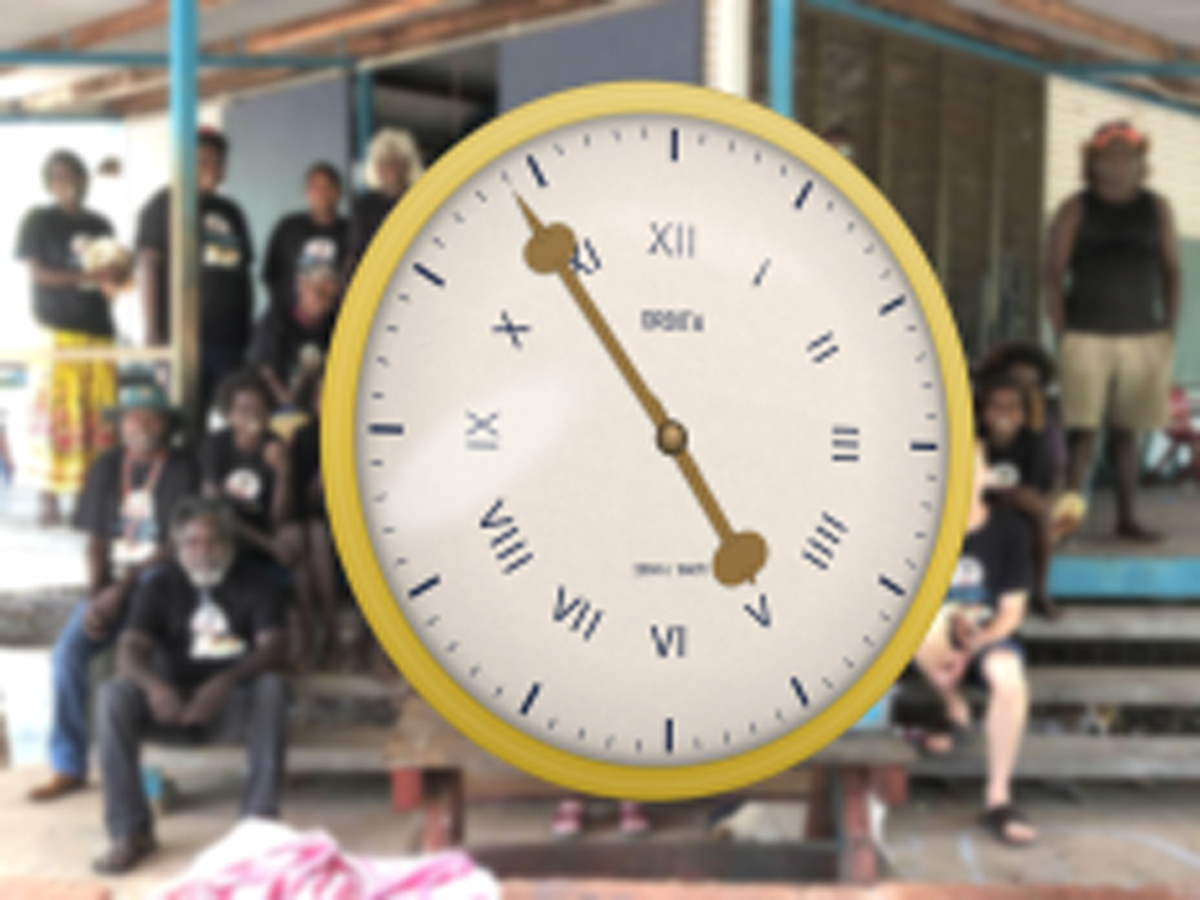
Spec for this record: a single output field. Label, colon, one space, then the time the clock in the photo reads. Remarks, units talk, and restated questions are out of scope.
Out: 4:54
